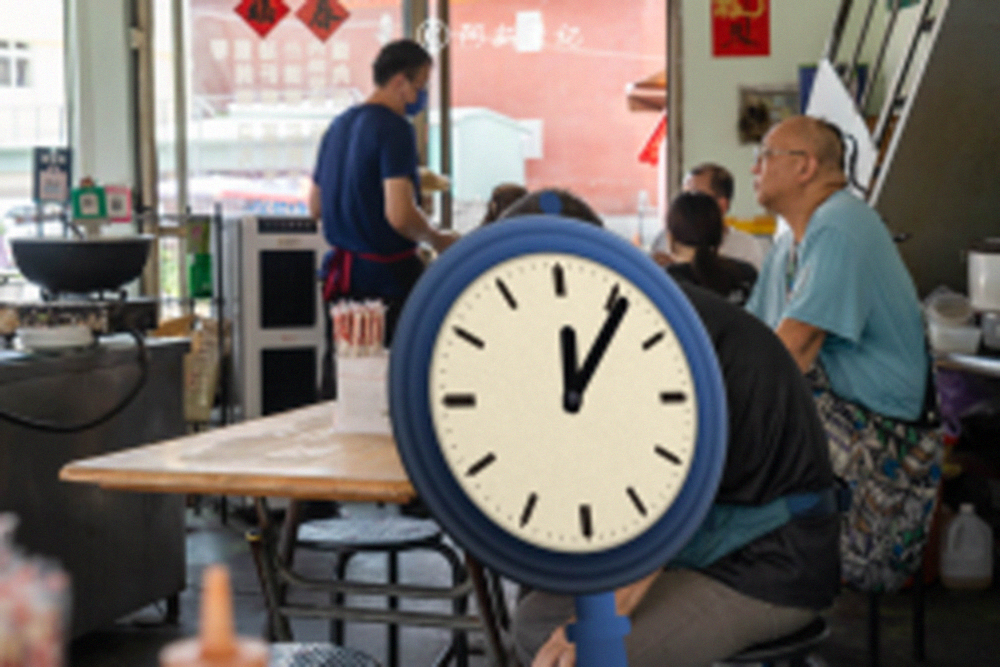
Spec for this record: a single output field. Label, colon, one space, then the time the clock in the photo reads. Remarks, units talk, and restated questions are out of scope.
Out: 12:06
